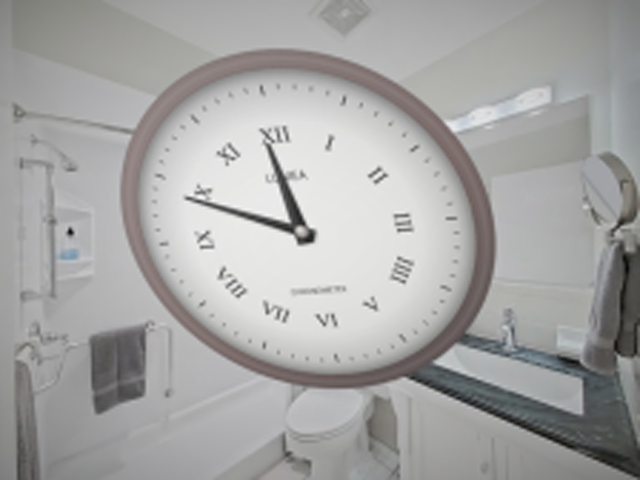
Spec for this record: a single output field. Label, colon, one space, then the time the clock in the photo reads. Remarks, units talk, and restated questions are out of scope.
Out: 11:49
